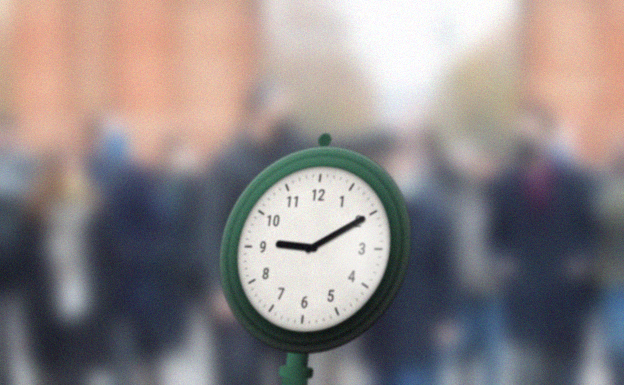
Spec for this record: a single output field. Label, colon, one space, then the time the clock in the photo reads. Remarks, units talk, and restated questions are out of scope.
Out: 9:10
